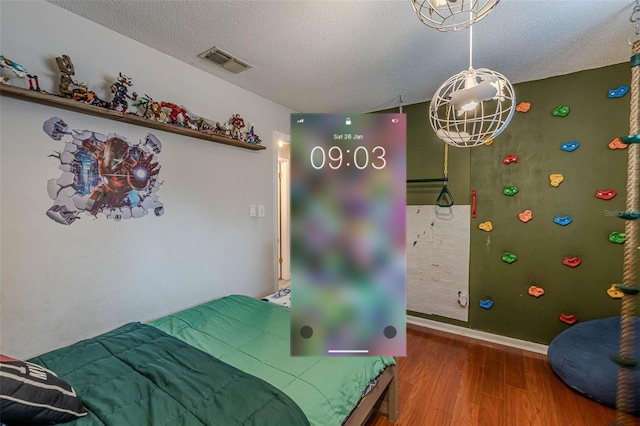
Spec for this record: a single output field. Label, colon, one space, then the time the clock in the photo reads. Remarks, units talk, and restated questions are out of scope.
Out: 9:03
